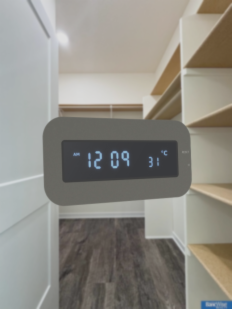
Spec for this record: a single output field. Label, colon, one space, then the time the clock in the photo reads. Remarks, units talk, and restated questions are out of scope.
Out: 12:09
